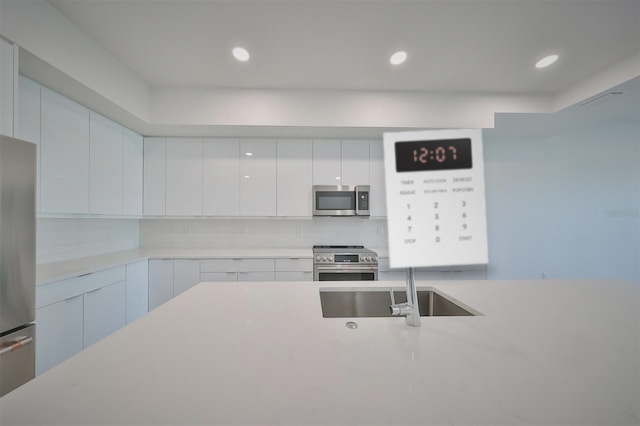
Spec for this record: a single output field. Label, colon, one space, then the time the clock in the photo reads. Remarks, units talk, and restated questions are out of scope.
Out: 12:07
